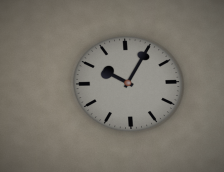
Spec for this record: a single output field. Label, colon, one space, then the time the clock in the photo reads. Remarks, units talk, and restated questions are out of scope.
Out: 10:05
